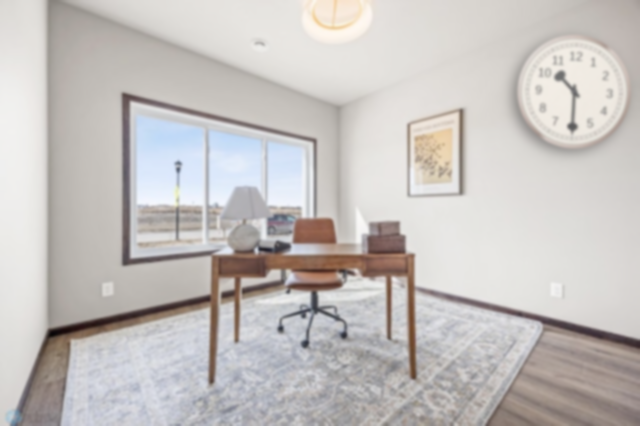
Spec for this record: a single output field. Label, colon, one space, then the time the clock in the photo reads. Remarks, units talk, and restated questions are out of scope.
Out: 10:30
